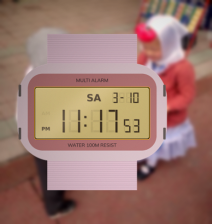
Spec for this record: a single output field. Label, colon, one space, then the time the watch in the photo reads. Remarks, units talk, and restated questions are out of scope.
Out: 11:17:53
